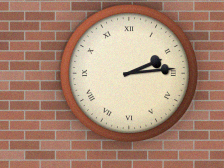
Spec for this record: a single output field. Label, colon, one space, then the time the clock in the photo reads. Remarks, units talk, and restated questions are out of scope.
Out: 2:14
